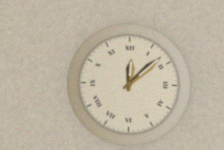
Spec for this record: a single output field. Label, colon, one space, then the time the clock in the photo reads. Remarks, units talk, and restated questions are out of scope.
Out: 12:08
